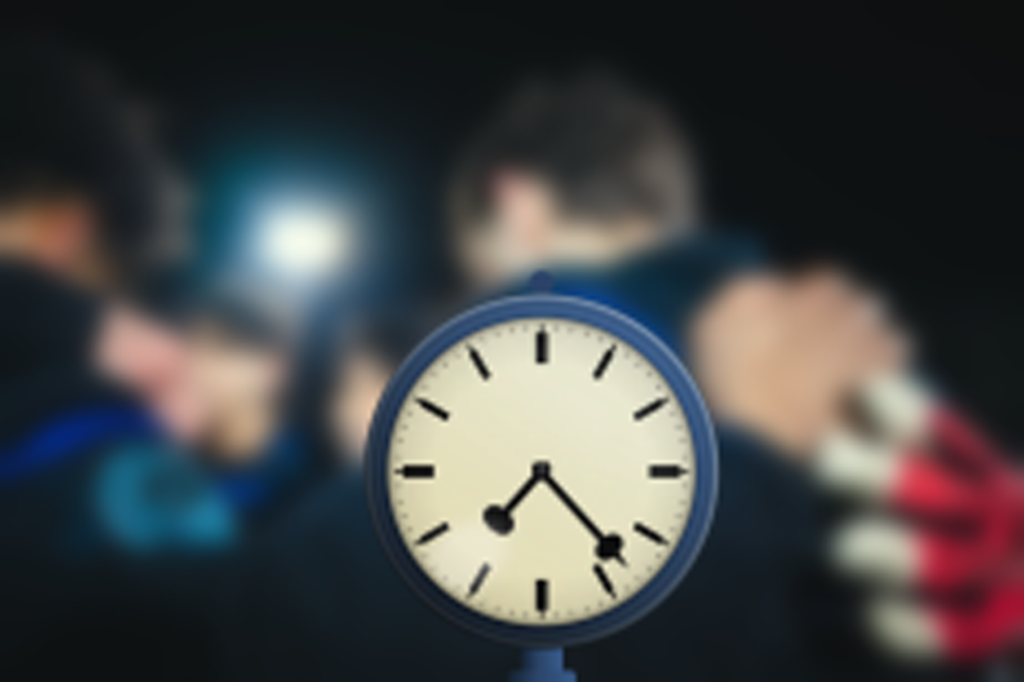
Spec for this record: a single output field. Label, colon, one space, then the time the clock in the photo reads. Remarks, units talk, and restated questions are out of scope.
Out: 7:23
